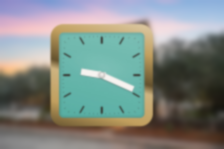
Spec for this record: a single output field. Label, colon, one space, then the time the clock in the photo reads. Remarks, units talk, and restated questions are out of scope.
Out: 9:19
